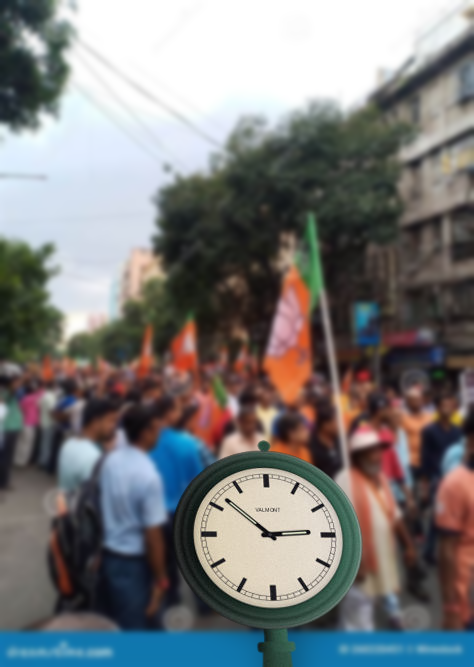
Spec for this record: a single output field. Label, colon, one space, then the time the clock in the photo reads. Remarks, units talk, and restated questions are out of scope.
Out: 2:52
